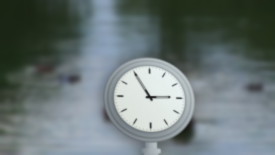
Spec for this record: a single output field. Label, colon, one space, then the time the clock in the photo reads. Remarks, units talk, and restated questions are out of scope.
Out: 2:55
